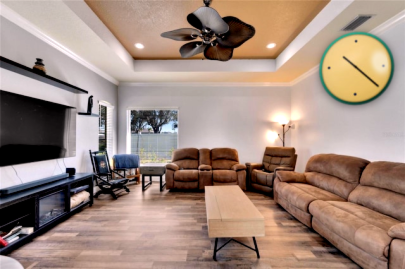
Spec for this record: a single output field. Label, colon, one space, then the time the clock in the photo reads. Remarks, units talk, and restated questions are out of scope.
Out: 10:22
